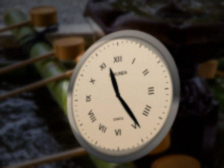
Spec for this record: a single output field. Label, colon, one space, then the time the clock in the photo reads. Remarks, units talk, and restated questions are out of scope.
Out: 11:24
